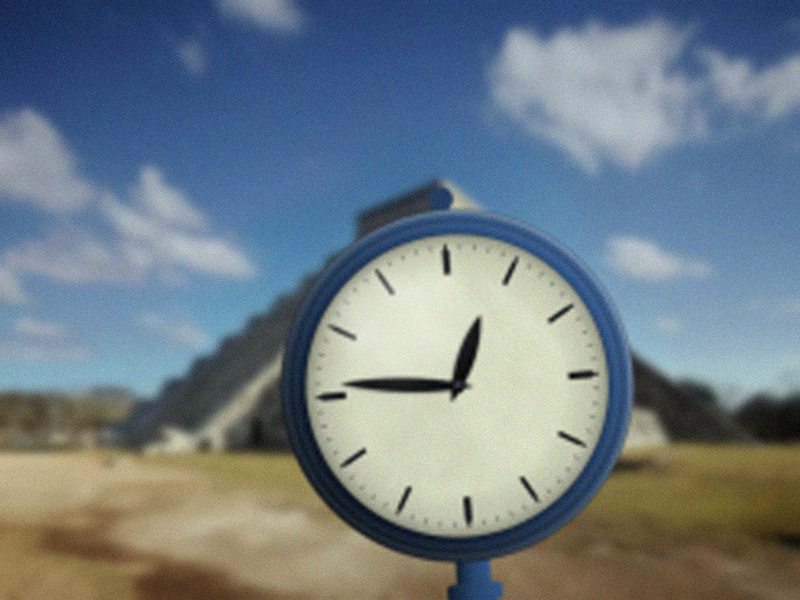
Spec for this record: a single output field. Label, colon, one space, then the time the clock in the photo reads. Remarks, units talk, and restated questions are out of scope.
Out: 12:46
